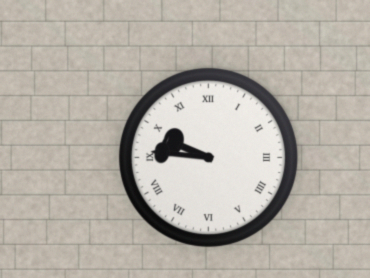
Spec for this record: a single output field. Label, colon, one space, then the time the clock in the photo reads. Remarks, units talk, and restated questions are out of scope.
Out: 9:46
